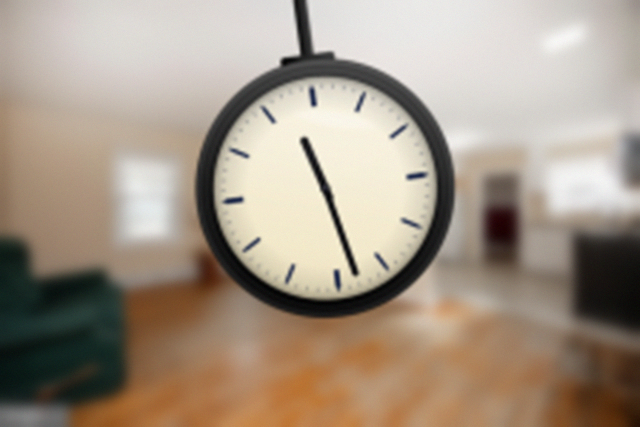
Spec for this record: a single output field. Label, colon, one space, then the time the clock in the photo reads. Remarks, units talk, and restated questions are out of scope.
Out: 11:28
